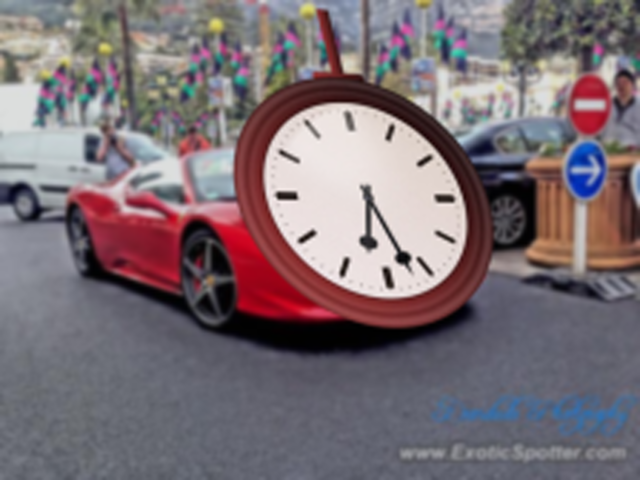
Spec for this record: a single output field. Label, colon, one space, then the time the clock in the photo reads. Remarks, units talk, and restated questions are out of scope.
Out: 6:27
